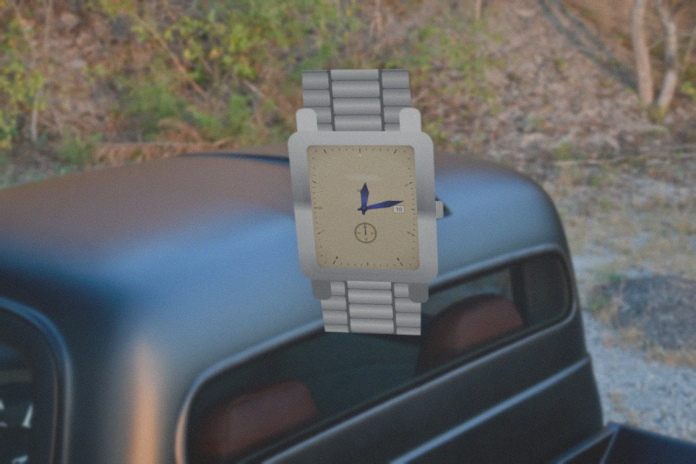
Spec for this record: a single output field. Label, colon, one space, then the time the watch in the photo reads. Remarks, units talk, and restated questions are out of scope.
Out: 12:13
